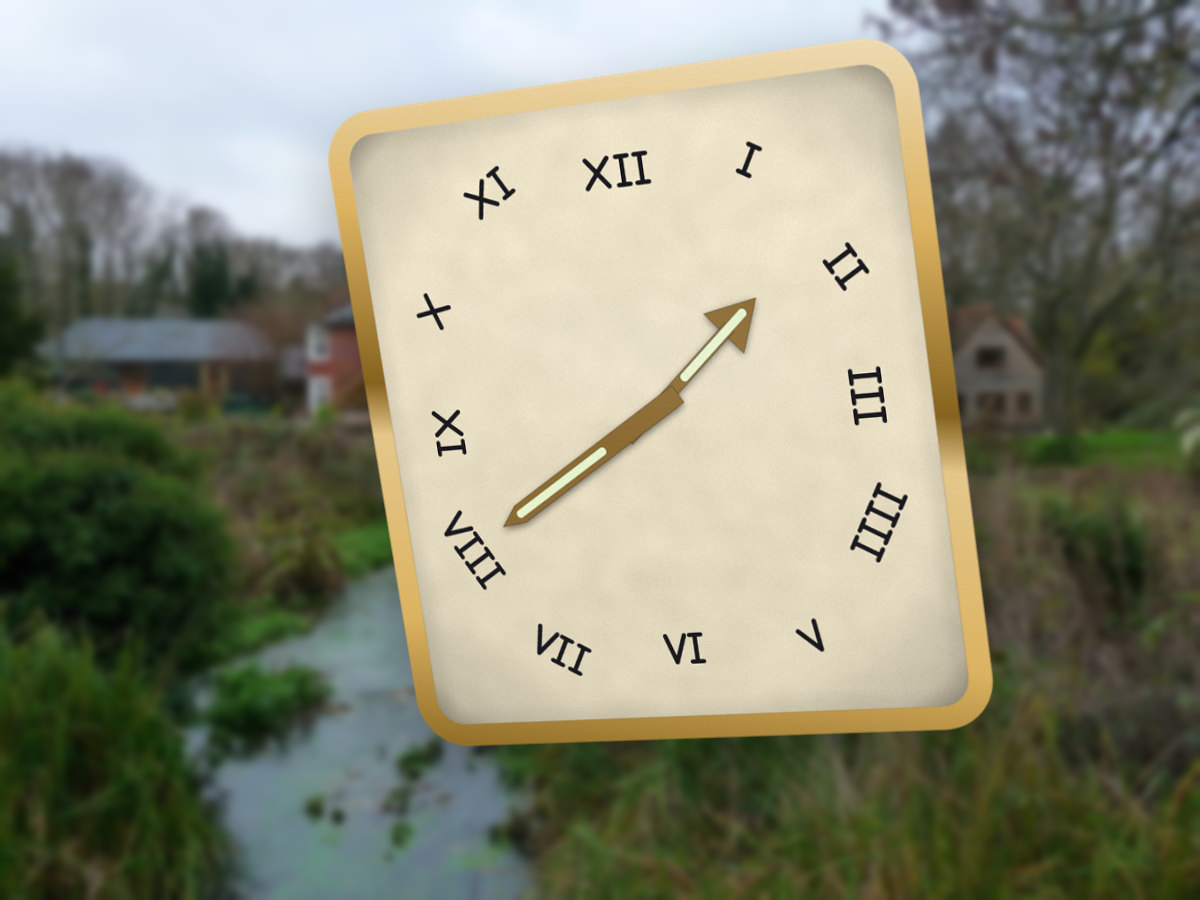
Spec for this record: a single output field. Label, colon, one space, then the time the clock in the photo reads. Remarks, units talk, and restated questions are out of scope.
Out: 1:40
